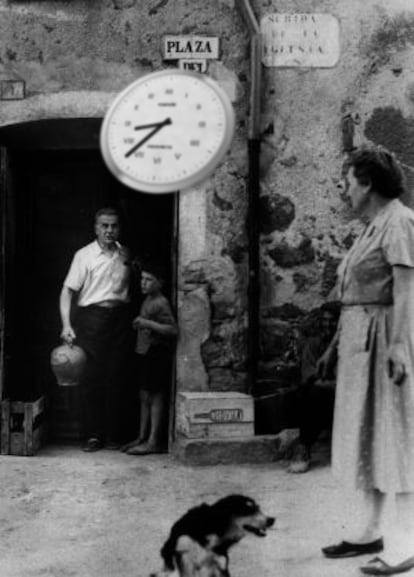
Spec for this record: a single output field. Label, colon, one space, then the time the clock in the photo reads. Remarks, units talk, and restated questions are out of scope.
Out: 8:37
